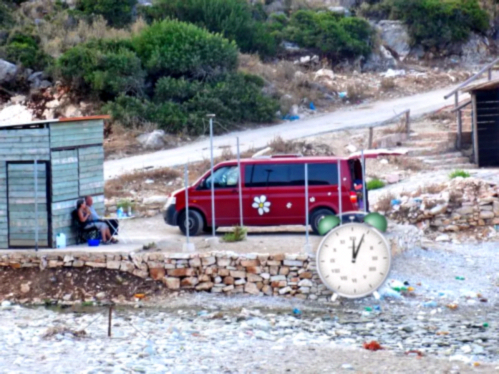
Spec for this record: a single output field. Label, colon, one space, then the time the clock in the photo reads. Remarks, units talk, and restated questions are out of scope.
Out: 12:04
